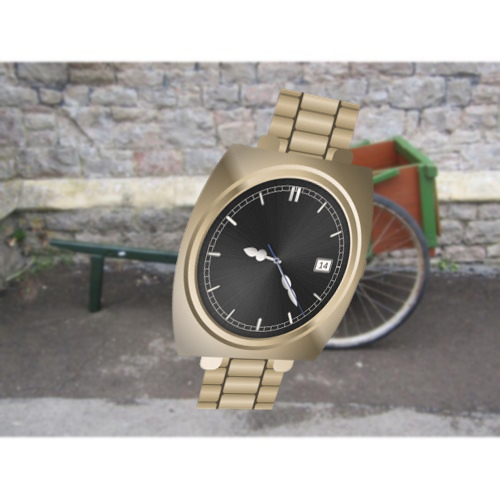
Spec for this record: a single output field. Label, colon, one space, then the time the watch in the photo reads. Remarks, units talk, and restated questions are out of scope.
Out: 9:23:23
